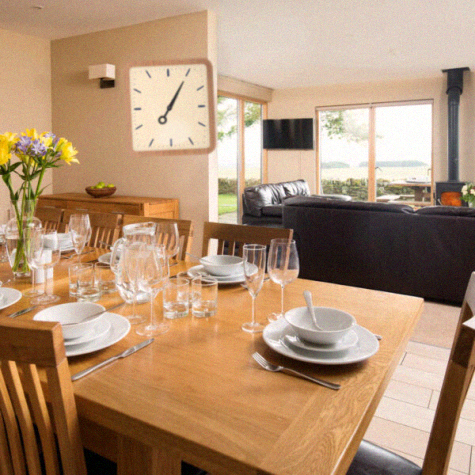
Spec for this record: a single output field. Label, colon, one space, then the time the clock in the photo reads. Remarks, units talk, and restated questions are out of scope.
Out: 7:05
